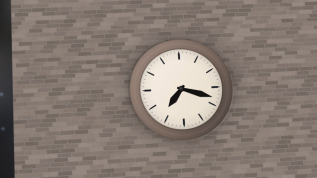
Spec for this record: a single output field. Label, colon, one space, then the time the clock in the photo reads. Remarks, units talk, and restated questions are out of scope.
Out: 7:18
